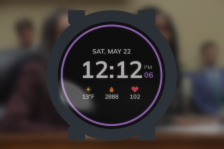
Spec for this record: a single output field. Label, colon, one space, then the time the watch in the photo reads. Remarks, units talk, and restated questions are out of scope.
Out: 12:12
